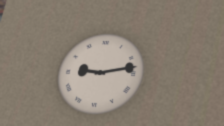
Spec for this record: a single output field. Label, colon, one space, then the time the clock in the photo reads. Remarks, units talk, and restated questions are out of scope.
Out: 9:13
